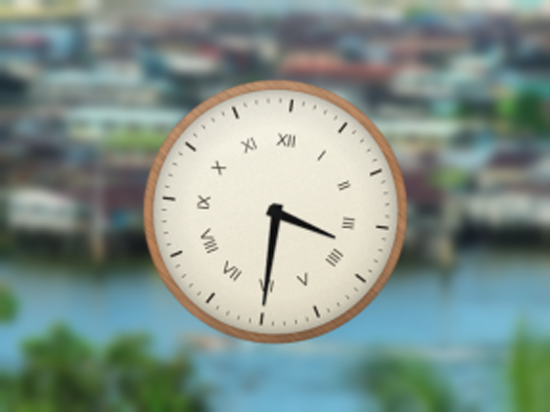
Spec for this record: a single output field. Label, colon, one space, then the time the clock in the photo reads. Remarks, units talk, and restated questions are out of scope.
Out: 3:30
